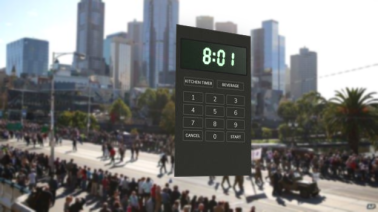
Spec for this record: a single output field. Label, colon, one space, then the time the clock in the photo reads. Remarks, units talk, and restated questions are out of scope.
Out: 8:01
